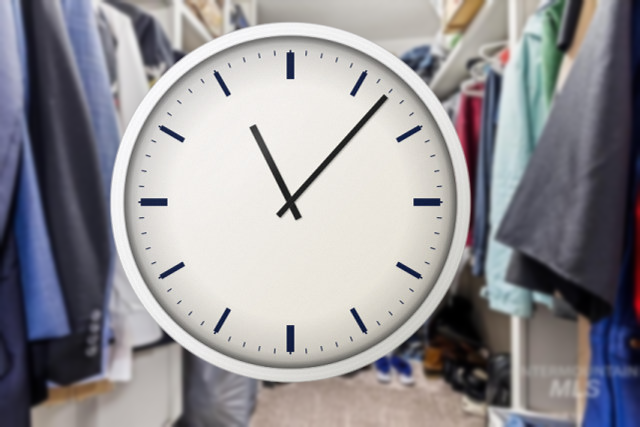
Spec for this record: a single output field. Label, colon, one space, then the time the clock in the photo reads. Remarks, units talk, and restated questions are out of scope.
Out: 11:07
